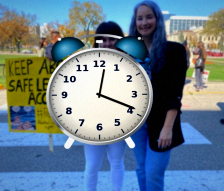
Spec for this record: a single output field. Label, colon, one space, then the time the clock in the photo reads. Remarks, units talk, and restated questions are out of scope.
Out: 12:19
